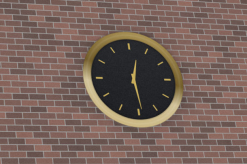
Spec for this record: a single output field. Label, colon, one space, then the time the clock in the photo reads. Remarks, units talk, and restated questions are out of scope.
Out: 12:29
